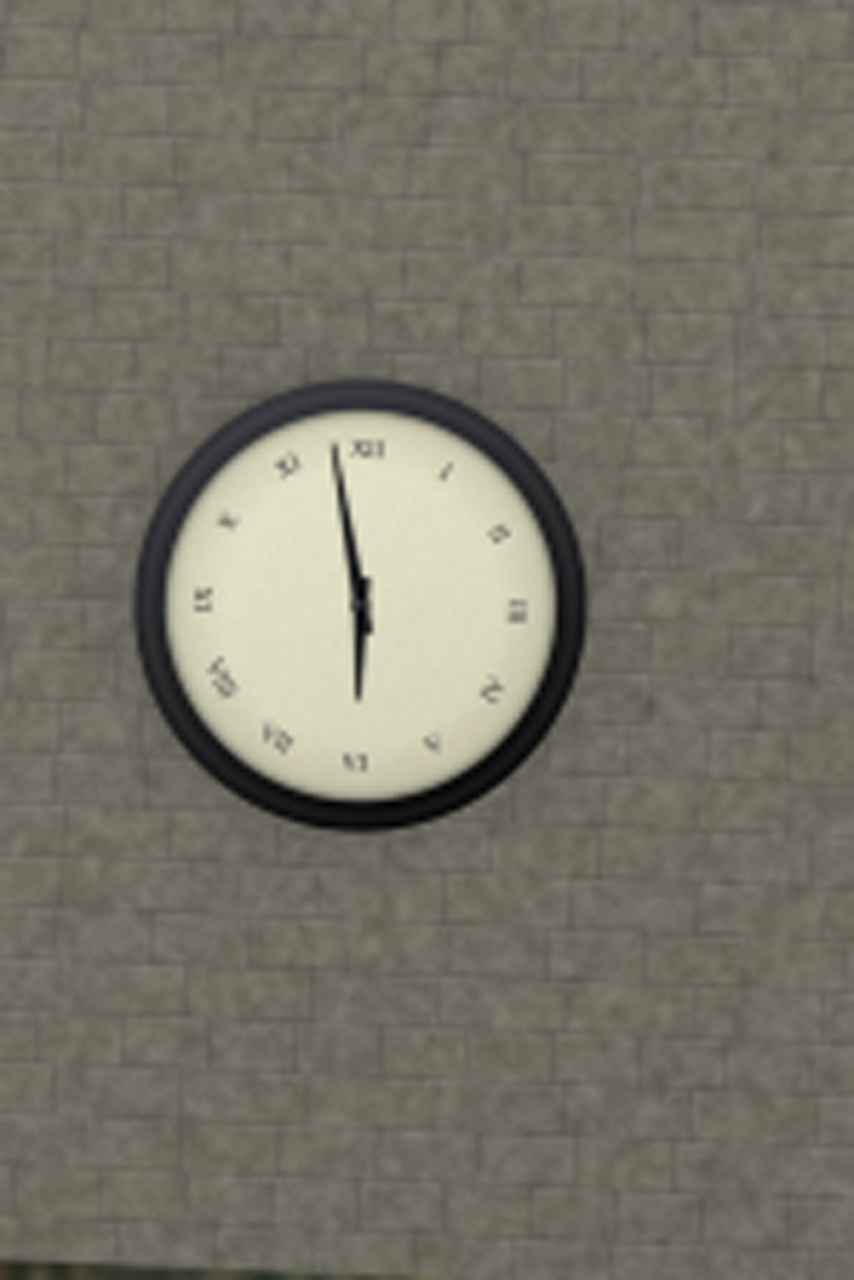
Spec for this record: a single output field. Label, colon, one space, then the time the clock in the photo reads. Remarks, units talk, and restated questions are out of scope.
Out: 5:58
